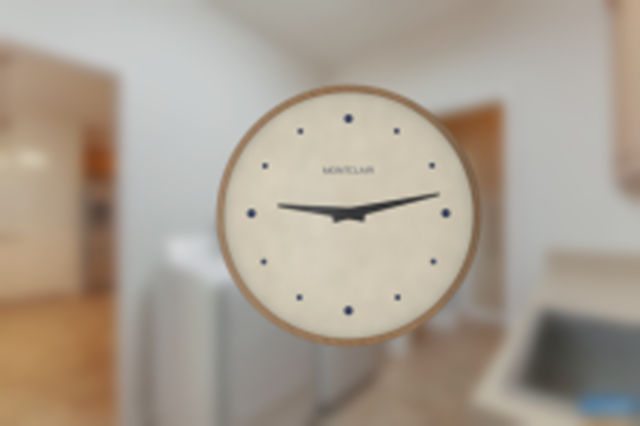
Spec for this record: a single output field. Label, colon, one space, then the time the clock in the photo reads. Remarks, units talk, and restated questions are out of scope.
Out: 9:13
